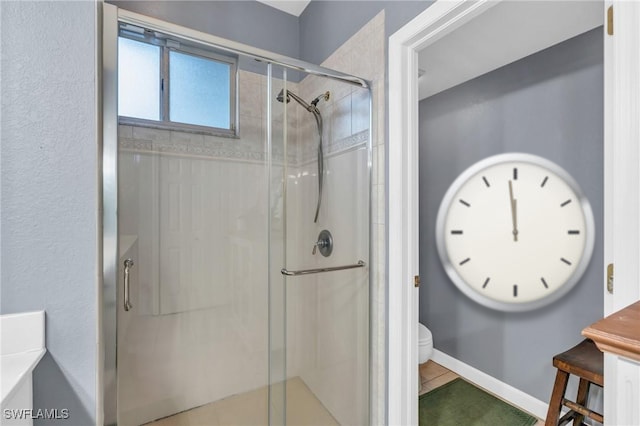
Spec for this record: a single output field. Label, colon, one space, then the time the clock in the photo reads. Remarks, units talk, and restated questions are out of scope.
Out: 11:59
